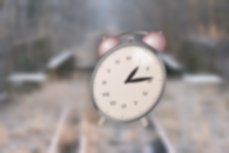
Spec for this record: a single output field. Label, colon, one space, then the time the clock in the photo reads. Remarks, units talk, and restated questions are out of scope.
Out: 1:14
